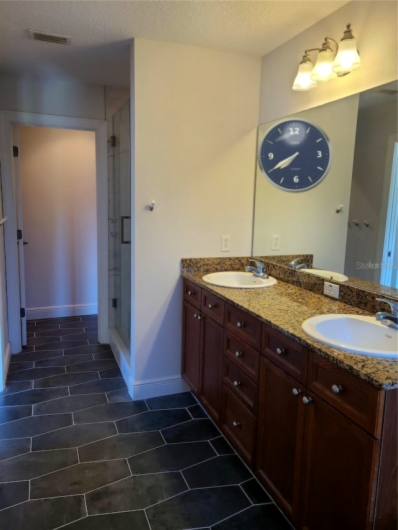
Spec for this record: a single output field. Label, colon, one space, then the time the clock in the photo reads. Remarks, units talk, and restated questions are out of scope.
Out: 7:40
